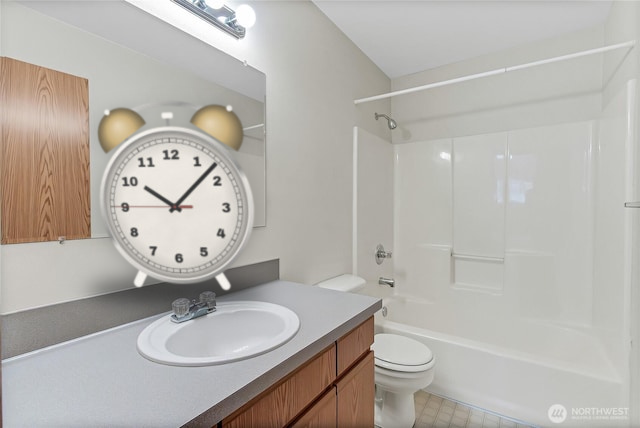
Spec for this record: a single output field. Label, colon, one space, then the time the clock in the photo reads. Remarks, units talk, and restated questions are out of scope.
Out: 10:07:45
